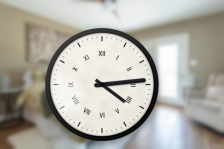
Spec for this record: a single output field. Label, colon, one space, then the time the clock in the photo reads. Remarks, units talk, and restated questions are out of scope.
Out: 4:14
